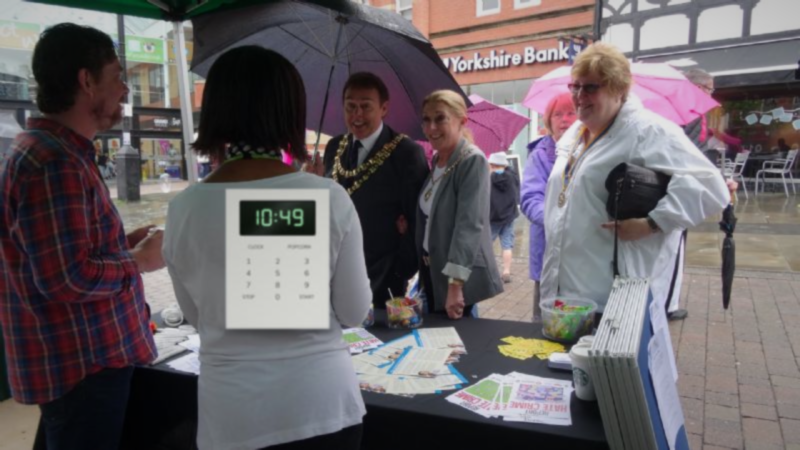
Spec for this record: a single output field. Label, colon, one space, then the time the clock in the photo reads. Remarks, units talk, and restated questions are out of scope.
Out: 10:49
